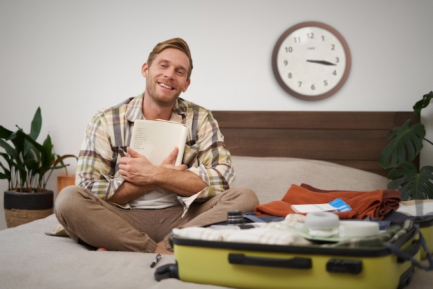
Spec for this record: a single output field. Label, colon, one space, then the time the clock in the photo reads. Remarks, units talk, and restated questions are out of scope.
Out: 3:17
